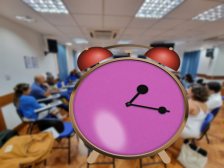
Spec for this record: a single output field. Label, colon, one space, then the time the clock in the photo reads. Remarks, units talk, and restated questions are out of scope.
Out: 1:17
